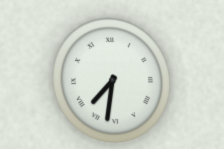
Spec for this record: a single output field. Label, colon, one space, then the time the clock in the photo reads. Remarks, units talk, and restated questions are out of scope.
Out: 7:32
